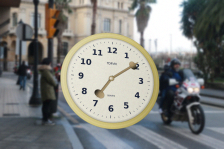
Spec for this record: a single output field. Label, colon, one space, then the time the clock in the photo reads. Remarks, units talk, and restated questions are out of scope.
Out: 7:09
